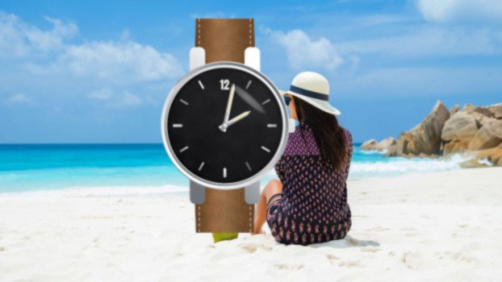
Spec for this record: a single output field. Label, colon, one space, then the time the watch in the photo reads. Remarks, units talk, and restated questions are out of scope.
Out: 2:02
